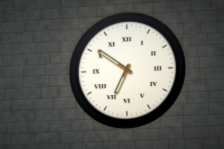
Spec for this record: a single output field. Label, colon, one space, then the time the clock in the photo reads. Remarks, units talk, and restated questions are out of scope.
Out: 6:51
